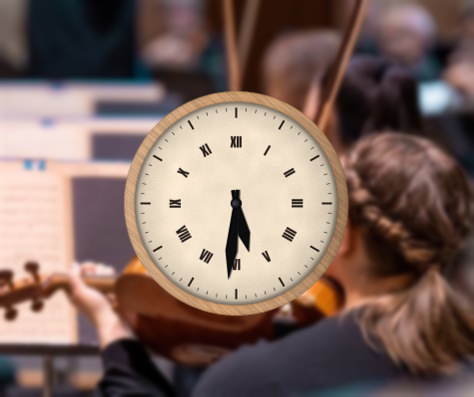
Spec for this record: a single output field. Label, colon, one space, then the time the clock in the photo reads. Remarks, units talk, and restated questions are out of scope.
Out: 5:31
